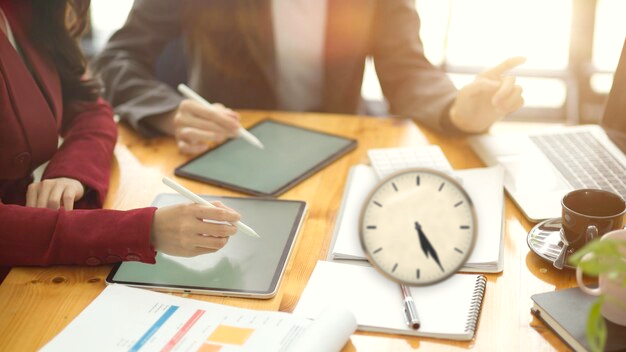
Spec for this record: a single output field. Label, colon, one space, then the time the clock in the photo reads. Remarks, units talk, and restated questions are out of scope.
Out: 5:25
